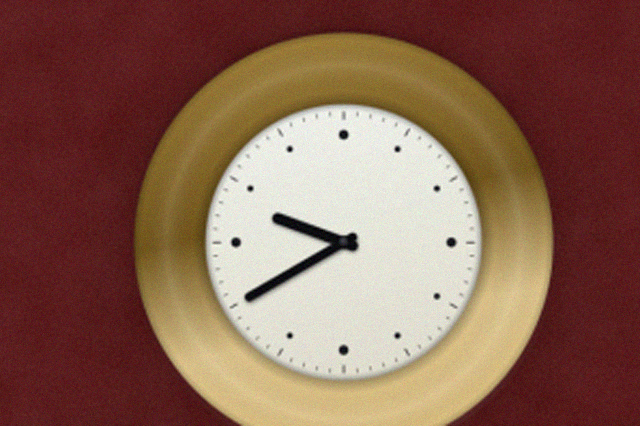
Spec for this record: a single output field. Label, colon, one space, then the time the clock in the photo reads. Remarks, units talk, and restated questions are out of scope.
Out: 9:40
